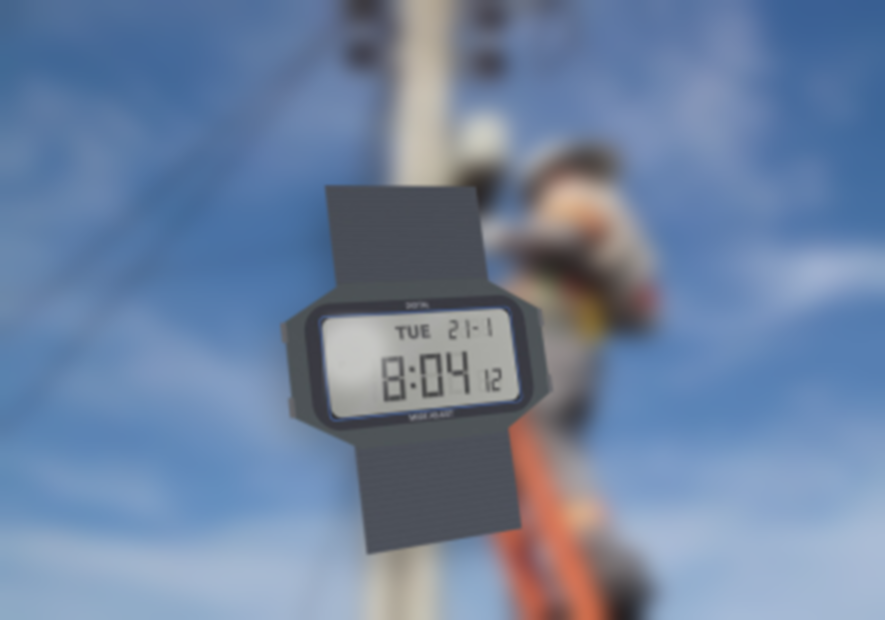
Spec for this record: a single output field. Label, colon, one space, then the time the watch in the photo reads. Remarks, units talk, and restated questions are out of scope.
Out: 8:04:12
